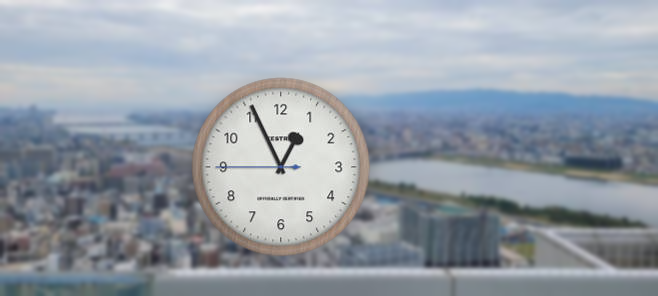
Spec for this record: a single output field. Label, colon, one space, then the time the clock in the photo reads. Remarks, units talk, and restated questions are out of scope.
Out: 12:55:45
